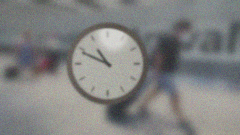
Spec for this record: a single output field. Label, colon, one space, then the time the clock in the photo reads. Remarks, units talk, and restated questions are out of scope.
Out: 10:49
